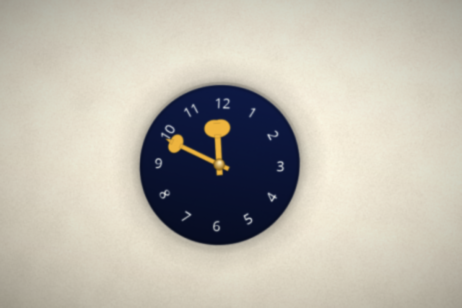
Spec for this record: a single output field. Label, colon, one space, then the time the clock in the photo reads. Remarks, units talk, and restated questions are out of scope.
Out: 11:49
